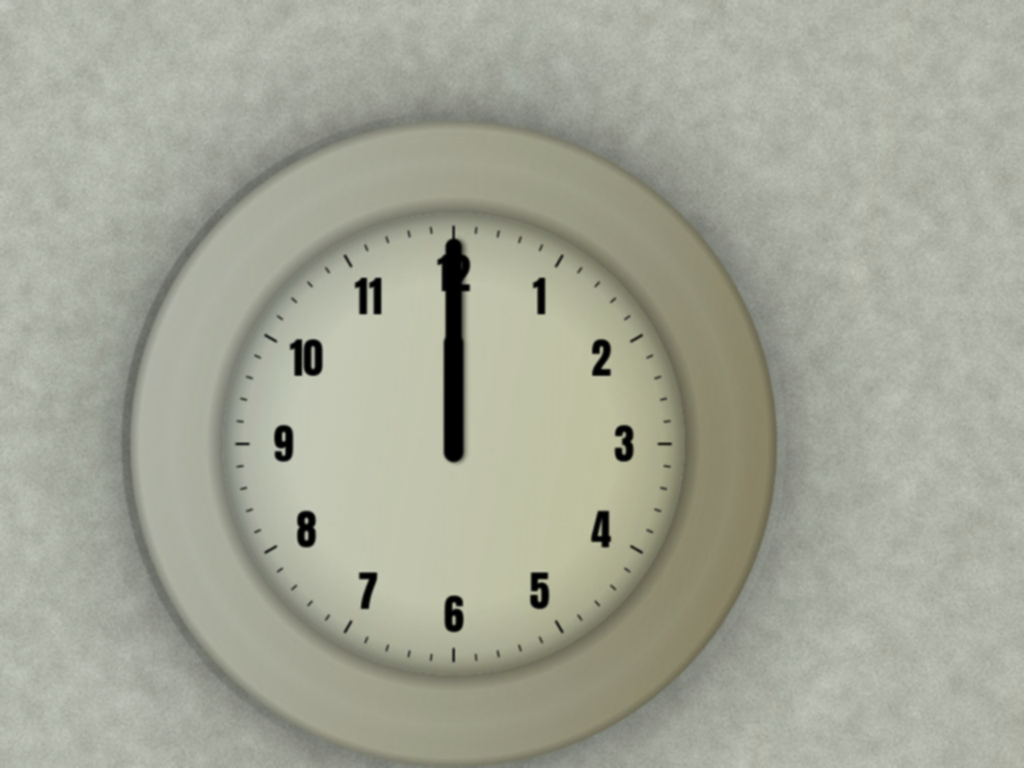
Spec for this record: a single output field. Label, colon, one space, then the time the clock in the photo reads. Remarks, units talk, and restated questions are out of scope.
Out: 12:00
